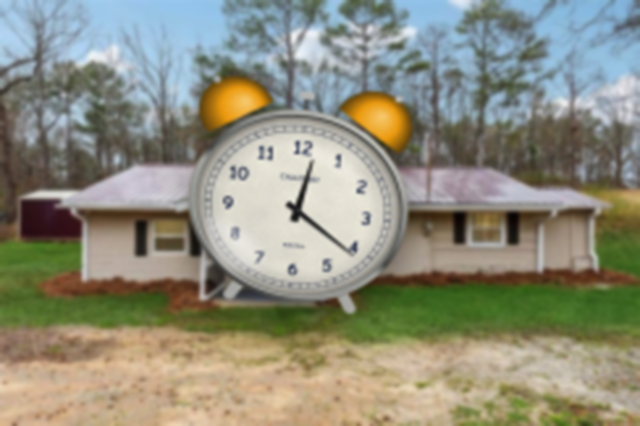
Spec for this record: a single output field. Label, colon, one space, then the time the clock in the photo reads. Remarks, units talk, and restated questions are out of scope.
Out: 12:21
